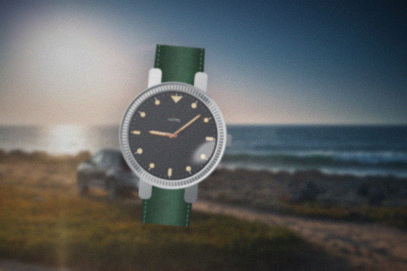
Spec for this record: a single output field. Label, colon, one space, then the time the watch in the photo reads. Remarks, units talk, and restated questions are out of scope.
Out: 9:08
